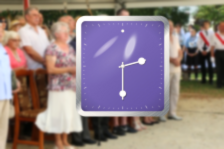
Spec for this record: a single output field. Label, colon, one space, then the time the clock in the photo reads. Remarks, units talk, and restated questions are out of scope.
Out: 2:30
